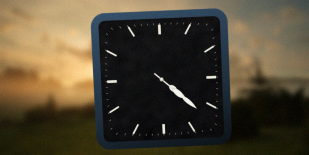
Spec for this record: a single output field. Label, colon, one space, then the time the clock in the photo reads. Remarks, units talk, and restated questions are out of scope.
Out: 4:22
